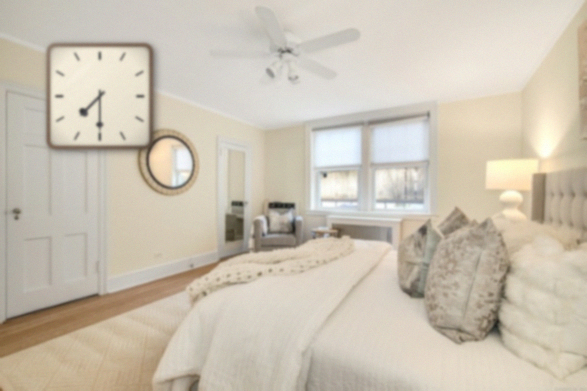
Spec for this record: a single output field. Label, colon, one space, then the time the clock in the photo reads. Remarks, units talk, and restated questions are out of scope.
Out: 7:30
